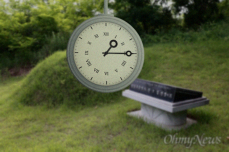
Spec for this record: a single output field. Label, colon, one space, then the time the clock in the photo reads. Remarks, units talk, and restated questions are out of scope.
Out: 1:15
